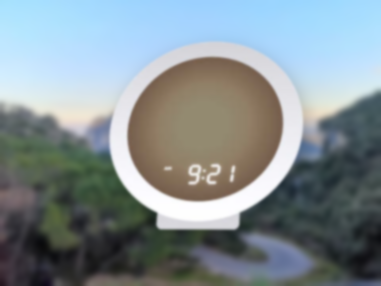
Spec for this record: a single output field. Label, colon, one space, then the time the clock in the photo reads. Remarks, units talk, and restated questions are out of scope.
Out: 9:21
